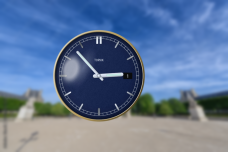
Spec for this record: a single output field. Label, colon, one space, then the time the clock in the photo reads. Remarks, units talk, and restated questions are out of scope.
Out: 2:53
